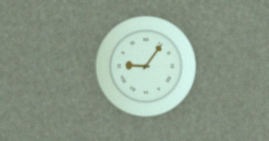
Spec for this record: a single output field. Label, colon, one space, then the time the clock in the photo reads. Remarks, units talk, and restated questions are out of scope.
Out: 9:06
